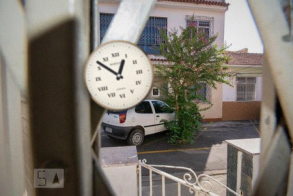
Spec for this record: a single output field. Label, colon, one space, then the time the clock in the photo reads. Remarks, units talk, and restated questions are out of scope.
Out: 12:52
